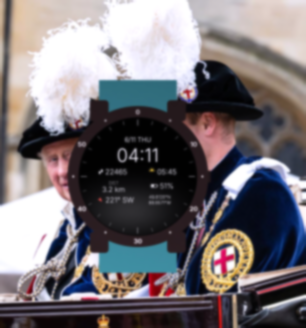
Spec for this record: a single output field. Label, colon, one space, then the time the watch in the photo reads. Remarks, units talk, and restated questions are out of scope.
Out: 4:11
